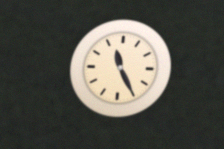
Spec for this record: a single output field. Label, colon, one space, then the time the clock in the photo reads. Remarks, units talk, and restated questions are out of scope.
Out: 11:25
